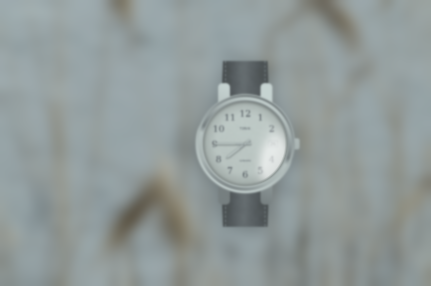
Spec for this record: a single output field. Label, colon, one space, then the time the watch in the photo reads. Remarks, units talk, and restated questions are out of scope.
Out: 7:45
